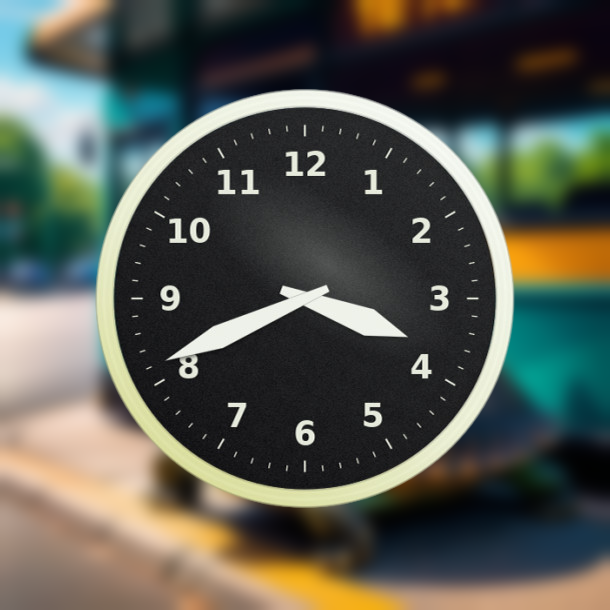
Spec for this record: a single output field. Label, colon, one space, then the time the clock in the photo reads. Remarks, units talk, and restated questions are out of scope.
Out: 3:41
